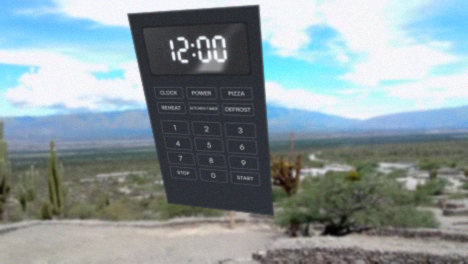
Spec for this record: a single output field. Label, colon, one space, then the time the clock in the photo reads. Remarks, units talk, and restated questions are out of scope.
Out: 12:00
